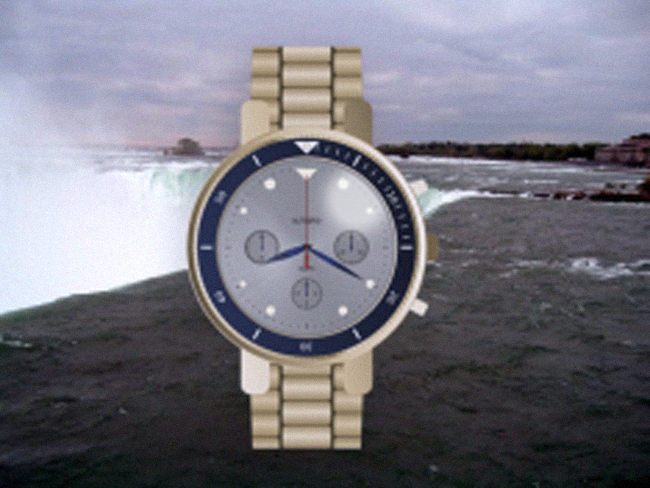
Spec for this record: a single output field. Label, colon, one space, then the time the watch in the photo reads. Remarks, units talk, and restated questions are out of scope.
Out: 8:20
